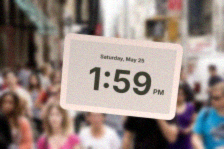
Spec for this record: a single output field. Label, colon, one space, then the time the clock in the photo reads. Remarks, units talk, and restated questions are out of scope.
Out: 1:59
